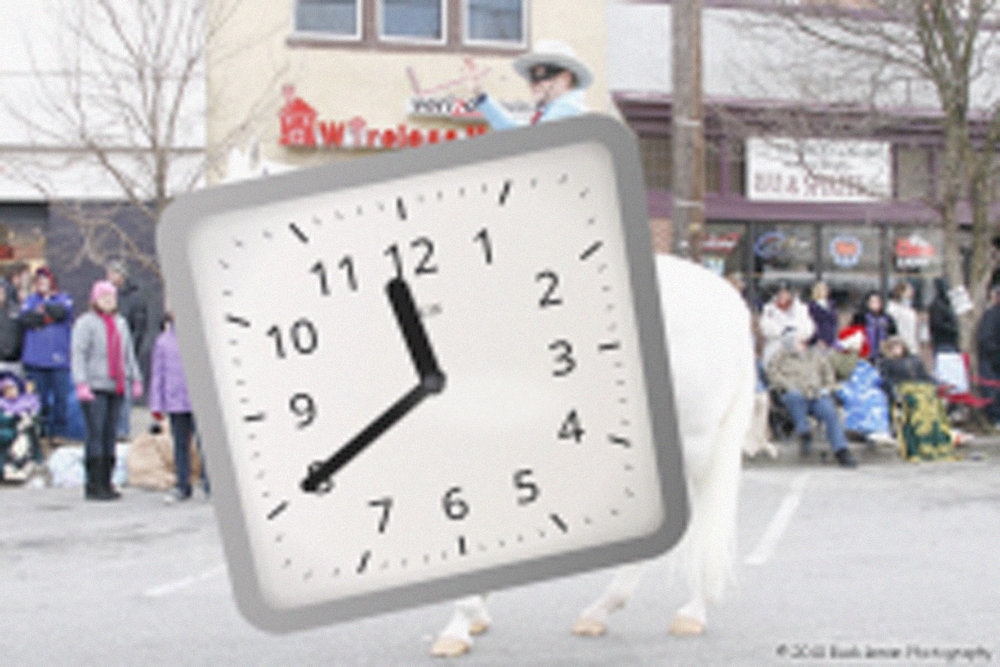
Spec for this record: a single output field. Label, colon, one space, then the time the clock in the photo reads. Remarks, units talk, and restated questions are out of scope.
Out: 11:40
